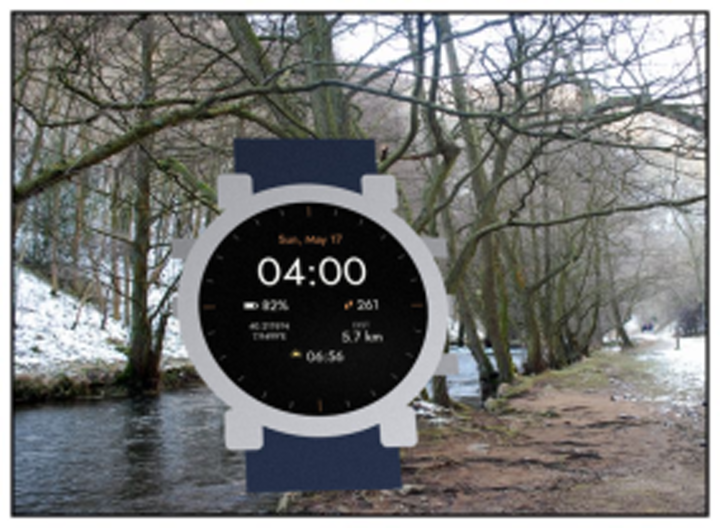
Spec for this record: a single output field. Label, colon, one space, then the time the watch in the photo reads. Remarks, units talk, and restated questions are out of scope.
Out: 4:00
